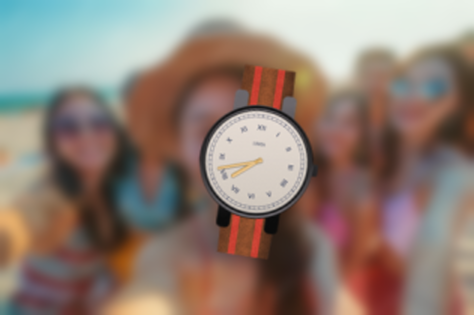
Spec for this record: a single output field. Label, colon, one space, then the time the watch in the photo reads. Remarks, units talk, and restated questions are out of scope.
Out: 7:42
